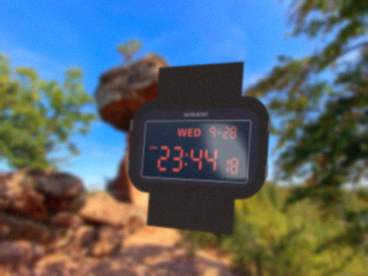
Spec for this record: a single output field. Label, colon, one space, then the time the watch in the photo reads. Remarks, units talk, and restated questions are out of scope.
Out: 23:44:18
